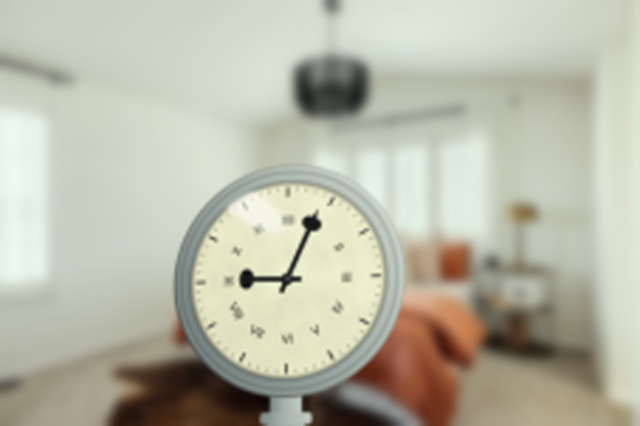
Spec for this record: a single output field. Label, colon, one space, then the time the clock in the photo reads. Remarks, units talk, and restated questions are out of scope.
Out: 9:04
